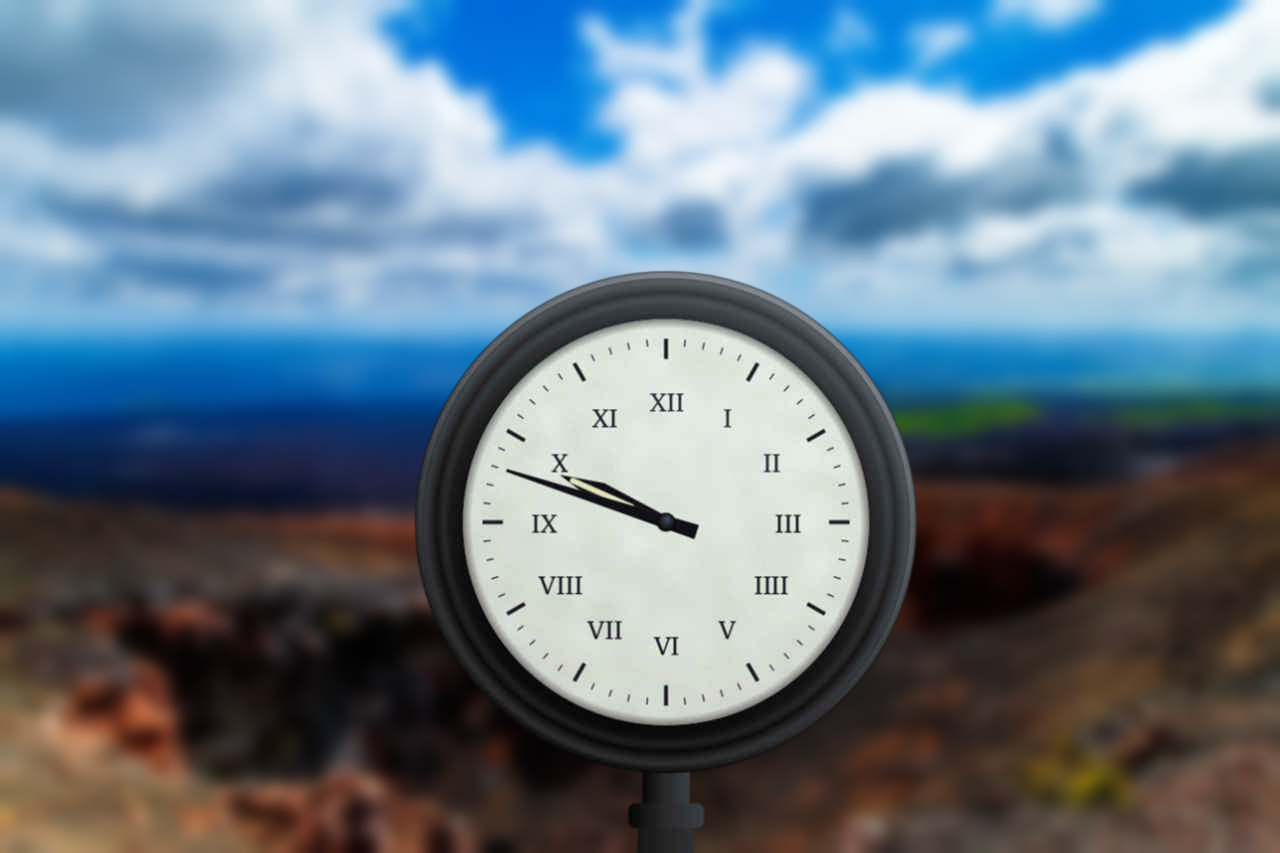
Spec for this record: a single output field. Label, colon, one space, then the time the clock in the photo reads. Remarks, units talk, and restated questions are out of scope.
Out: 9:48
